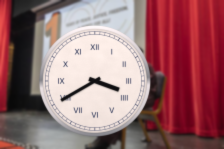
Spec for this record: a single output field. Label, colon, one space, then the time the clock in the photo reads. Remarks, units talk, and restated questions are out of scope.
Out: 3:40
